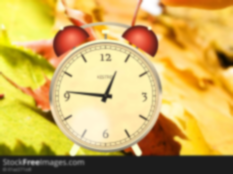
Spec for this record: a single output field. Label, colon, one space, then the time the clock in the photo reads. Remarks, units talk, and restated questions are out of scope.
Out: 12:46
